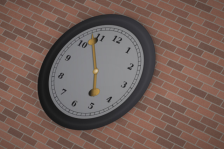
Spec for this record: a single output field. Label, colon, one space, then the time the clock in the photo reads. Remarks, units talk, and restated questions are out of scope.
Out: 4:53
